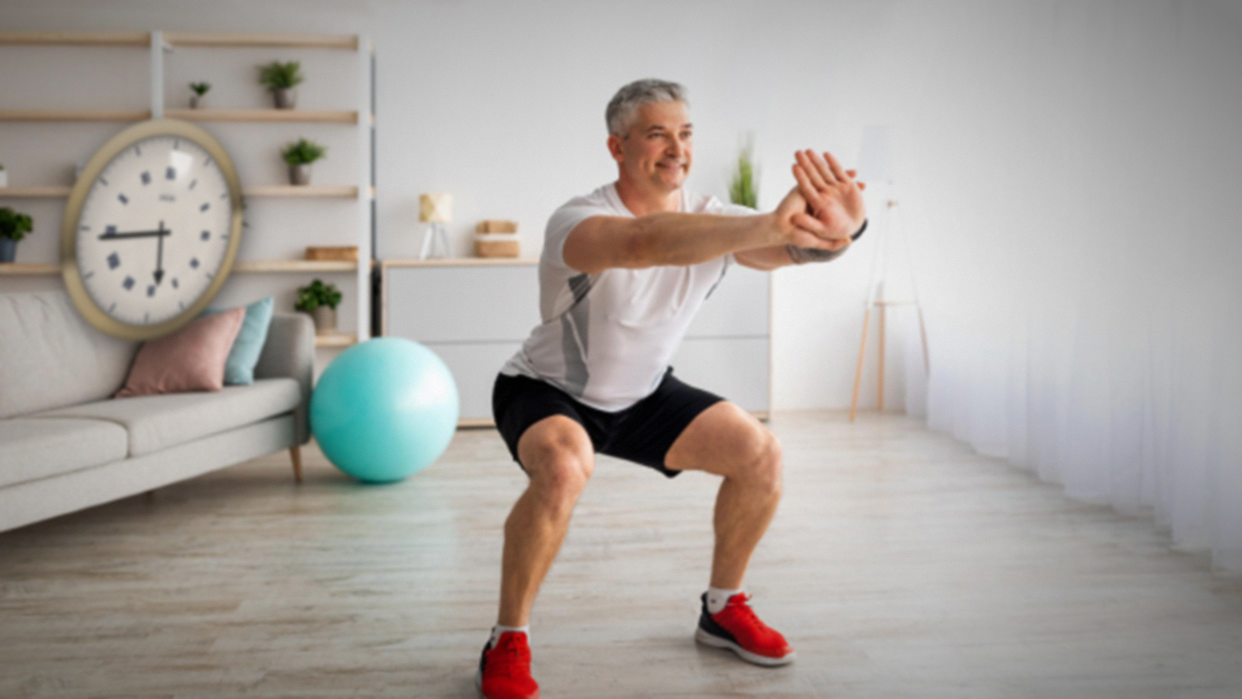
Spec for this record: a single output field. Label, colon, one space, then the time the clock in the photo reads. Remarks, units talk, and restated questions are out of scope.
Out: 5:44
